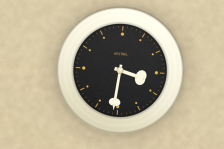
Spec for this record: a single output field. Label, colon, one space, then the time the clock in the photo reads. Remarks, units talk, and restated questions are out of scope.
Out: 3:31
